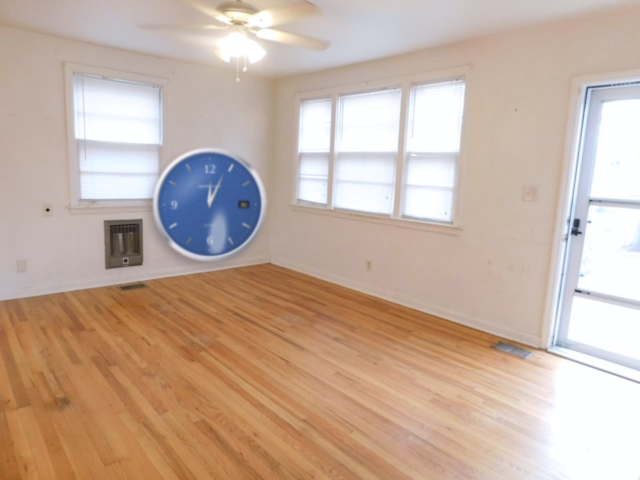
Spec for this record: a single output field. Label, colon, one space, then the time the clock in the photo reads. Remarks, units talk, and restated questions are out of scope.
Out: 12:04
